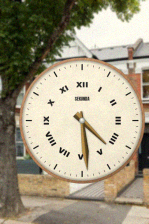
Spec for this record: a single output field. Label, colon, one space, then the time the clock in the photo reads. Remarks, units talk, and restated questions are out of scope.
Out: 4:29
